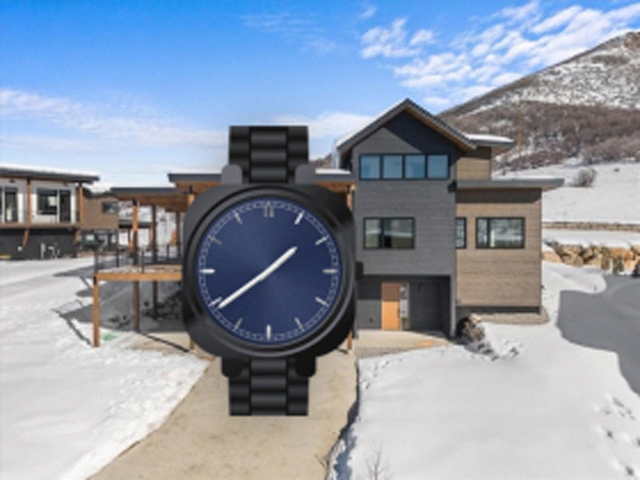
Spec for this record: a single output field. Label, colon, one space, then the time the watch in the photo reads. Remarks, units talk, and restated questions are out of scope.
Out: 1:39
